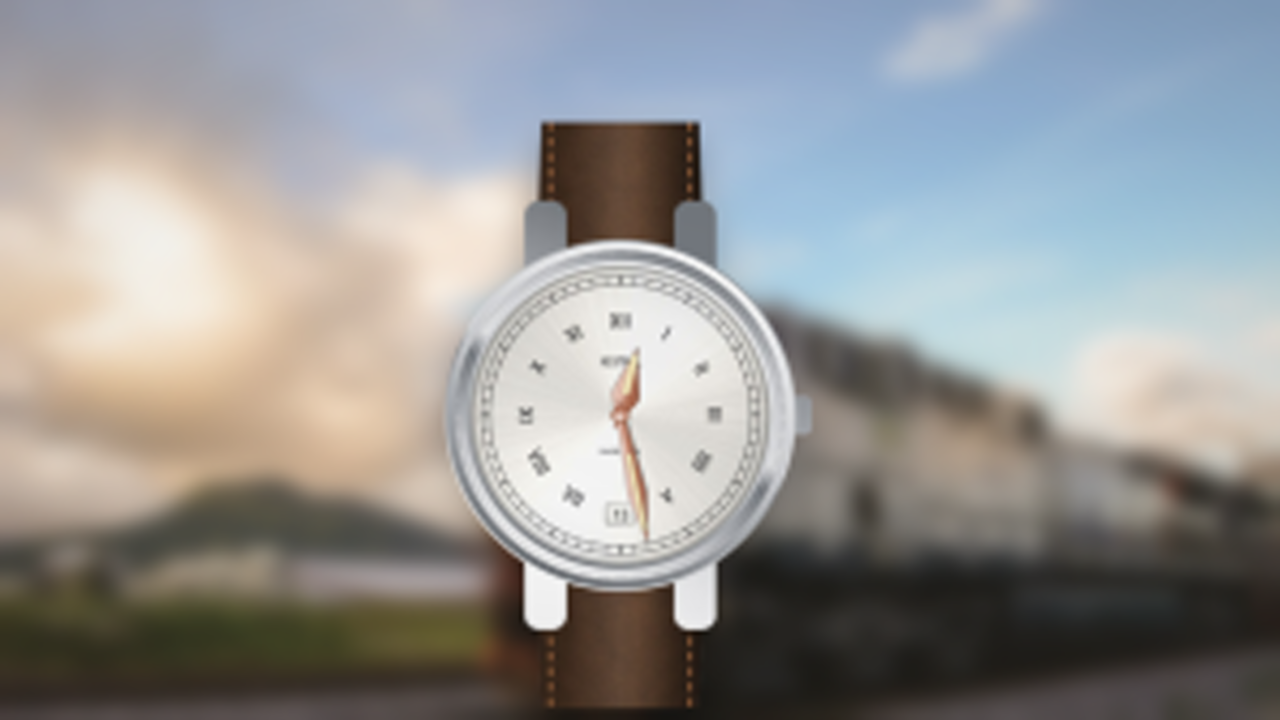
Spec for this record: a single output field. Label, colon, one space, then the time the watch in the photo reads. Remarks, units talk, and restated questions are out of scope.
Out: 12:28
